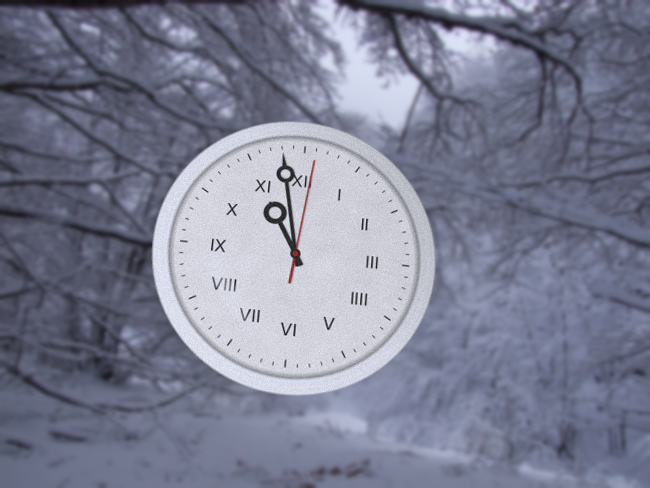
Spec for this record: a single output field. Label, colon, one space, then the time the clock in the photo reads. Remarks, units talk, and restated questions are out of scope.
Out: 10:58:01
